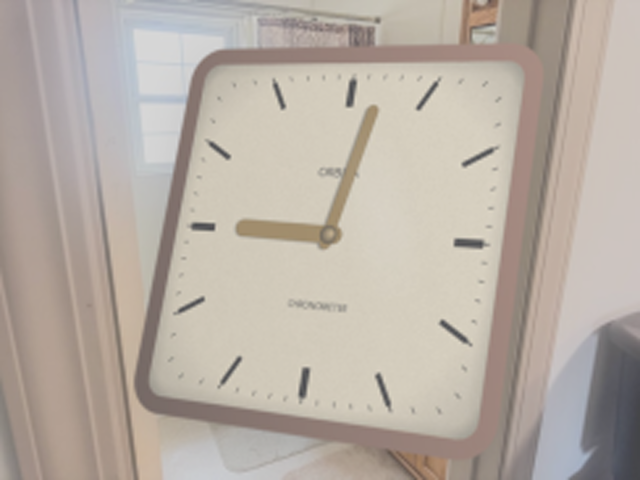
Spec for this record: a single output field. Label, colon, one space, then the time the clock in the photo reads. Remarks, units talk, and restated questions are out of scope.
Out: 9:02
